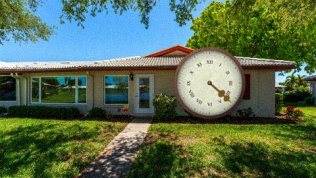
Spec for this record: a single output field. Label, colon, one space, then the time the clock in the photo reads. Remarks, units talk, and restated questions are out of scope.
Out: 4:22
